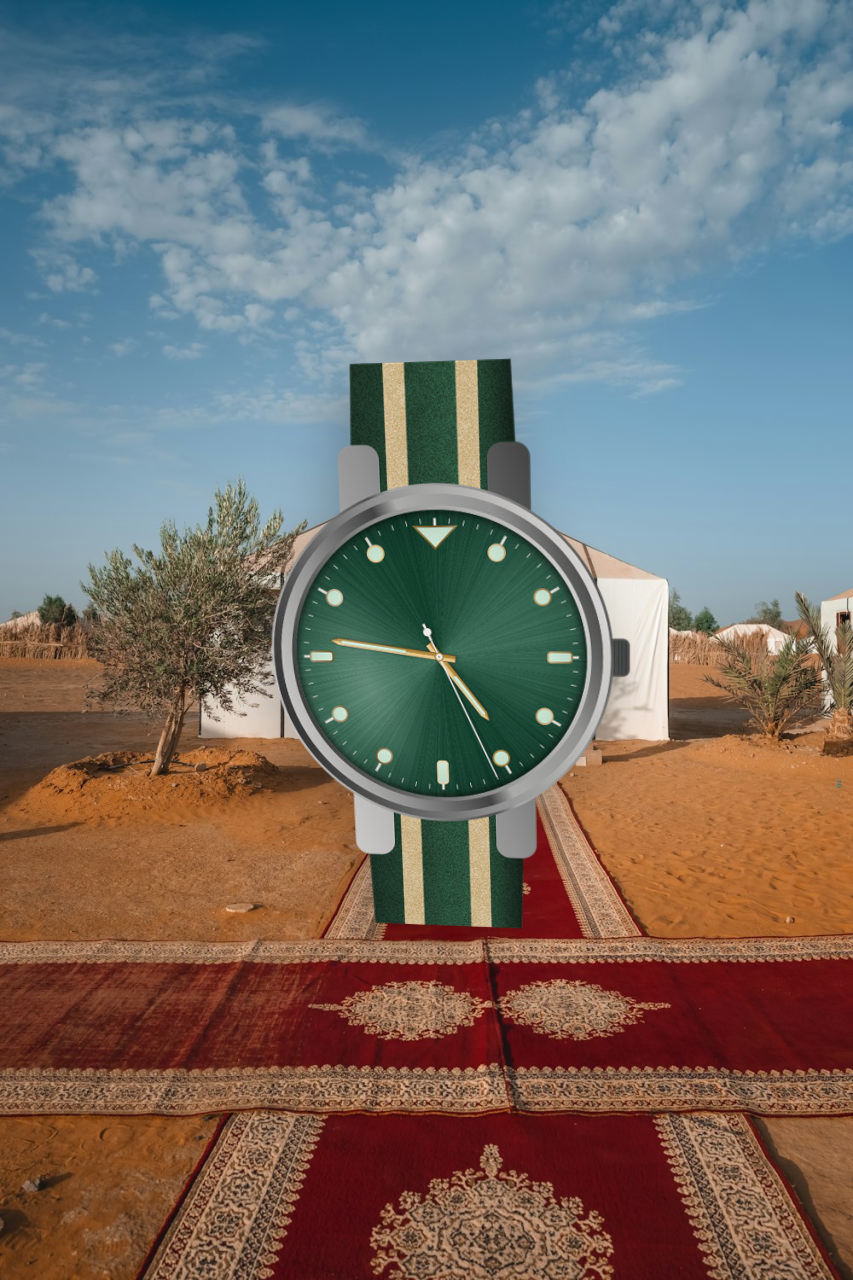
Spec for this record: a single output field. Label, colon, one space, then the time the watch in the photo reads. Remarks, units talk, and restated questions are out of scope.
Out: 4:46:26
